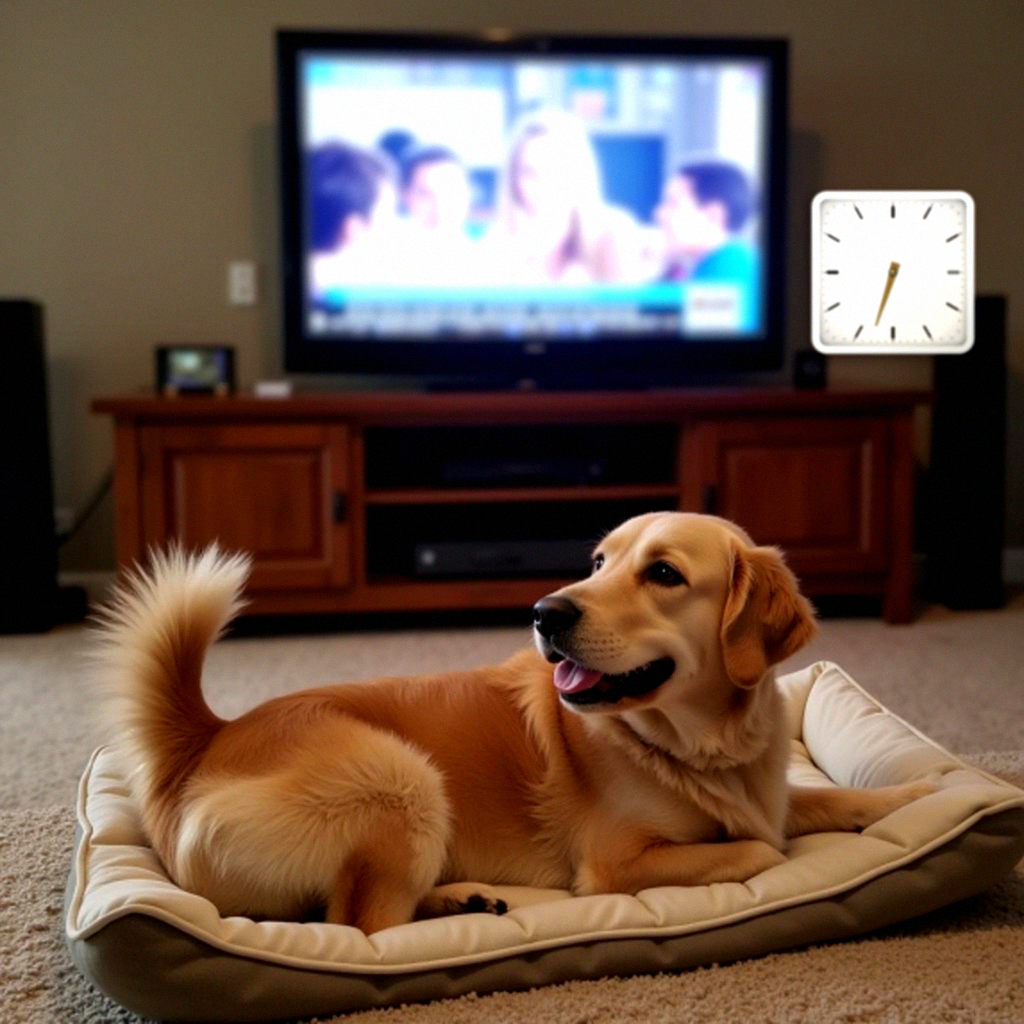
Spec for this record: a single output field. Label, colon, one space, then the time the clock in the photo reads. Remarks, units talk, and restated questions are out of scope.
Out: 6:33
